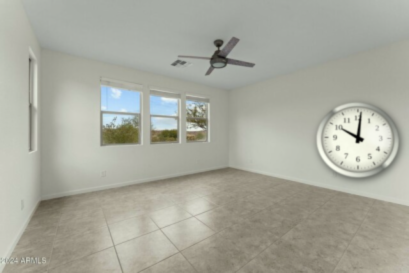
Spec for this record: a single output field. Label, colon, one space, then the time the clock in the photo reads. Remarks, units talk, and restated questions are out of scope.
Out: 10:01
